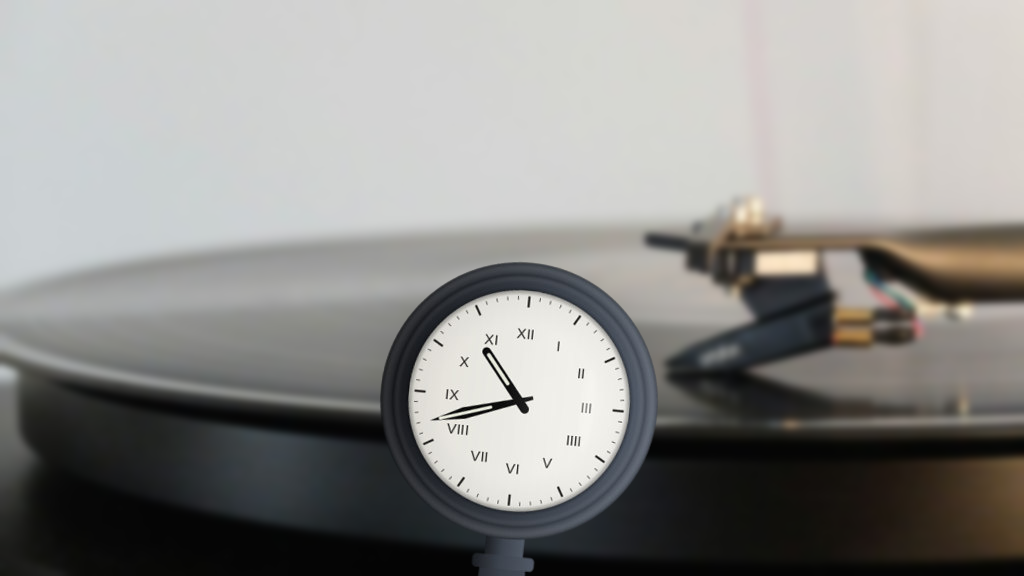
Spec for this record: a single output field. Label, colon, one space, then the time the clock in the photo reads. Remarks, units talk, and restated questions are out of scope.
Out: 10:42
